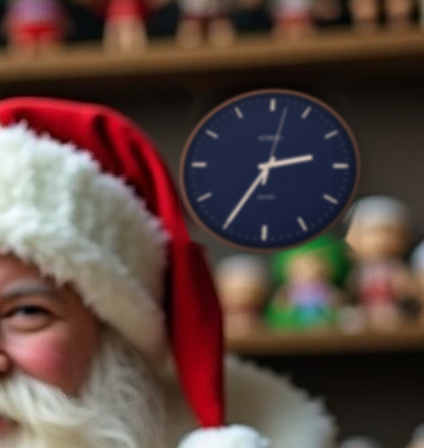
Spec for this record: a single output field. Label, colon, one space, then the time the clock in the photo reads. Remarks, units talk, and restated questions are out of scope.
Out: 2:35:02
